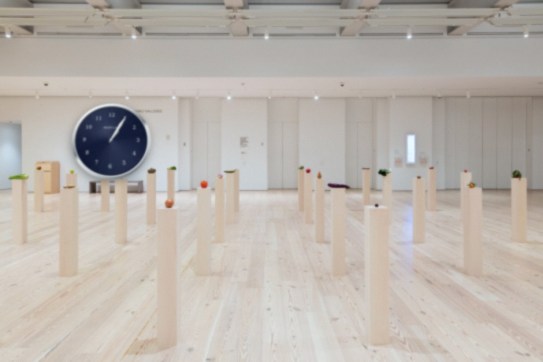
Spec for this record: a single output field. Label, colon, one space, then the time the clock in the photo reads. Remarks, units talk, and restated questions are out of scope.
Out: 1:05
